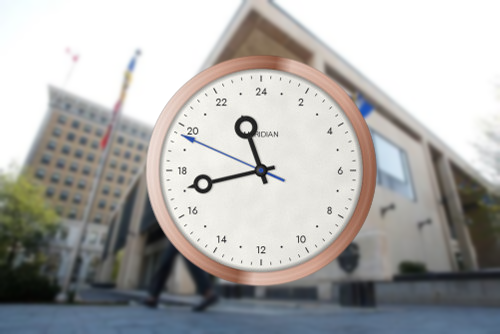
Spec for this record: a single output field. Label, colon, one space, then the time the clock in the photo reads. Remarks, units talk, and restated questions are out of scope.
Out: 22:42:49
